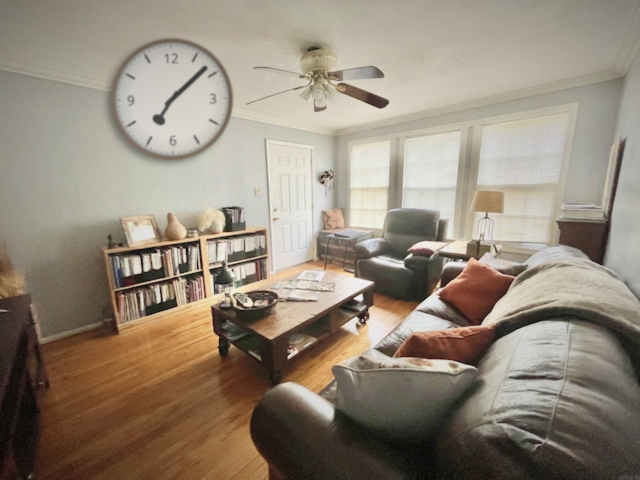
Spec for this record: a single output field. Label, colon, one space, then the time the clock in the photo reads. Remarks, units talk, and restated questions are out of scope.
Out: 7:08
